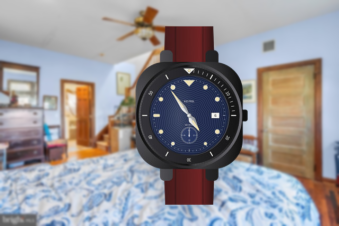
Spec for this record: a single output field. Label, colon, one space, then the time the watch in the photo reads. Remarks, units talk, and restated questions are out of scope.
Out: 4:54
